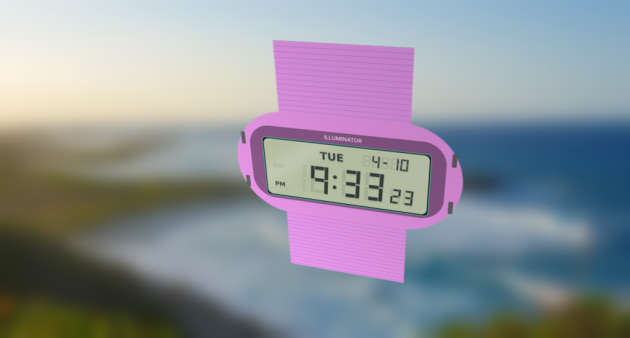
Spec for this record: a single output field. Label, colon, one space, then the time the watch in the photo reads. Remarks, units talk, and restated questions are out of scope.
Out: 9:33:23
